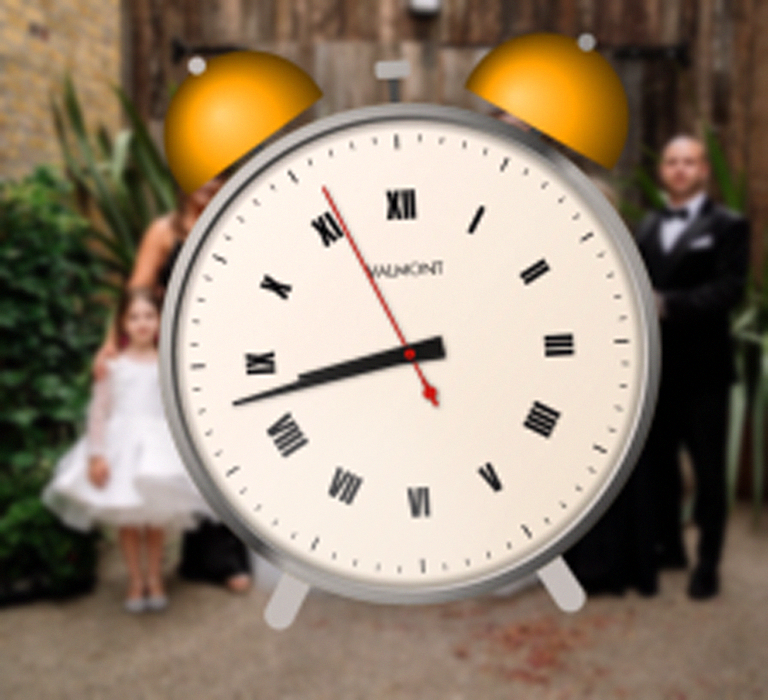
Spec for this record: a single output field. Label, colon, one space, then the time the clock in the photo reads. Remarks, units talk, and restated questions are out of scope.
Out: 8:42:56
